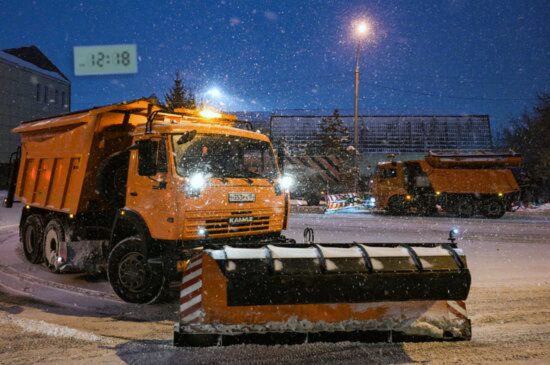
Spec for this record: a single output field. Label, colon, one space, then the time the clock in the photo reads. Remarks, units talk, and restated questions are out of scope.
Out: 12:18
